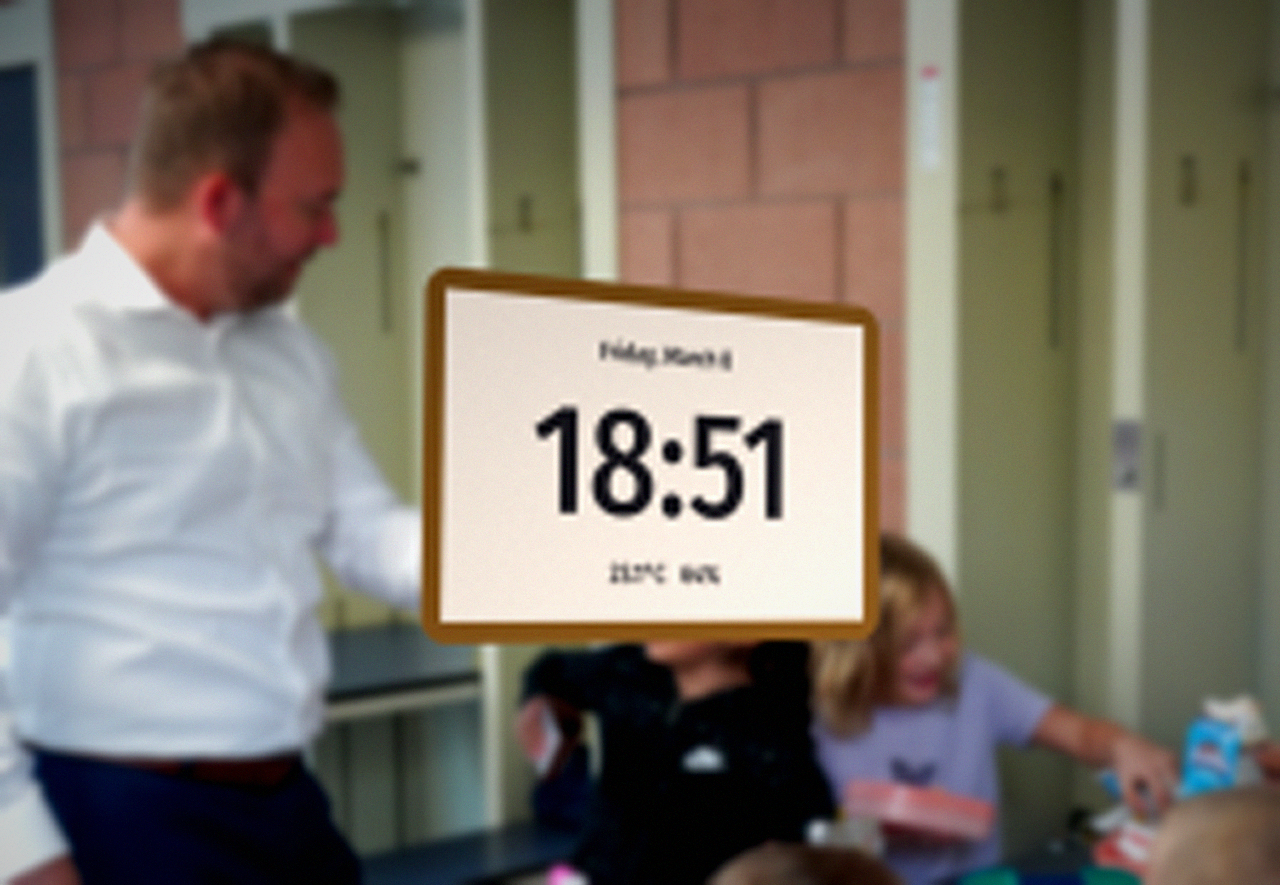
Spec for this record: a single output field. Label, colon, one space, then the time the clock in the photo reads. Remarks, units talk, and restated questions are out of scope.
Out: 18:51
